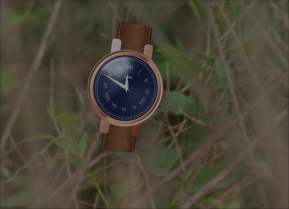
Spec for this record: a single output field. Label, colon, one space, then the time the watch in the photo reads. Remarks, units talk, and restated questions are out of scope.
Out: 11:49
